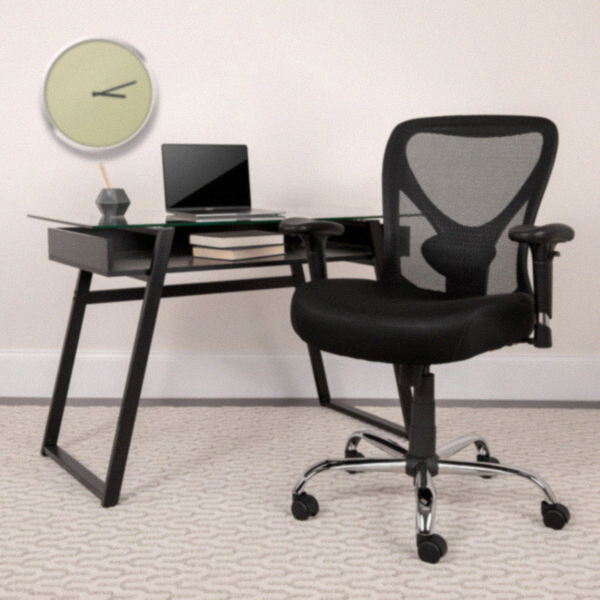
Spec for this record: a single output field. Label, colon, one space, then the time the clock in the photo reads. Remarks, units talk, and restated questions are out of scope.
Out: 3:12
